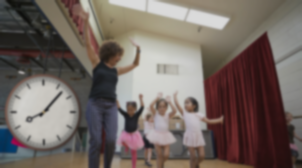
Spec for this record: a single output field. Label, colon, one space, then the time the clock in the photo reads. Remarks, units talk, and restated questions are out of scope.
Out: 8:07
